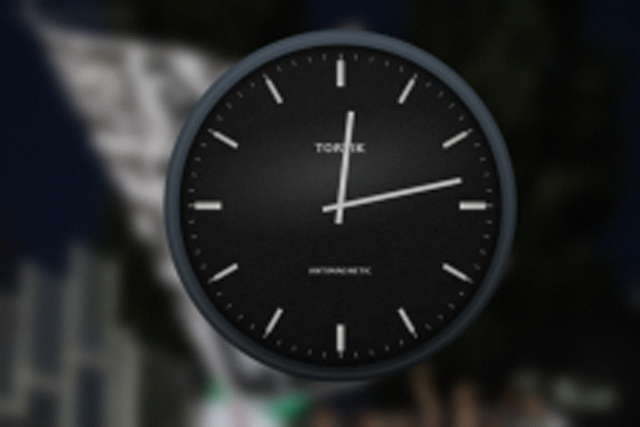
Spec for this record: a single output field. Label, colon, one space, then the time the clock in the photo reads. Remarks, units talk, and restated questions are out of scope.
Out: 12:13
